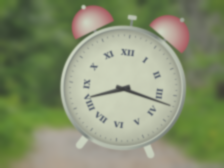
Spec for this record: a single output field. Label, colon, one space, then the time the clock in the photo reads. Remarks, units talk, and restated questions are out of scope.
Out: 8:17
